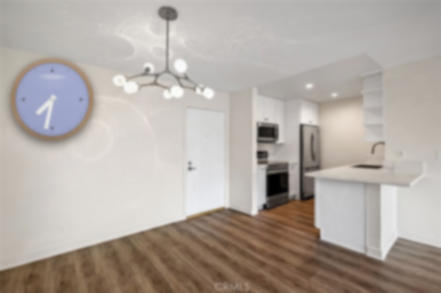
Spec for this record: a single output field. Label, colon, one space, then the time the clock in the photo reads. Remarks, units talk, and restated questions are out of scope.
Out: 7:32
